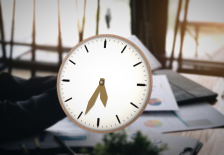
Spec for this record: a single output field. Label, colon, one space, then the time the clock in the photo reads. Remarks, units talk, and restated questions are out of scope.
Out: 5:34
